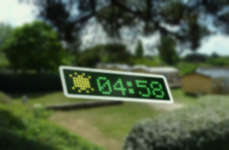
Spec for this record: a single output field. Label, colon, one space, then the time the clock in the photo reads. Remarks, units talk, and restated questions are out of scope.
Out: 4:58
